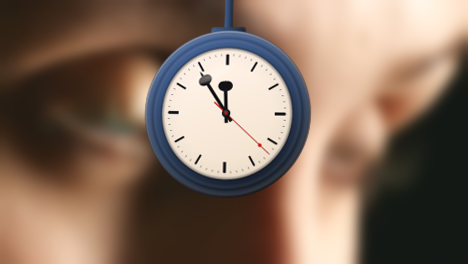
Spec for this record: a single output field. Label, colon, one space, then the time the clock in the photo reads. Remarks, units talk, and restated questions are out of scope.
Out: 11:54:22
